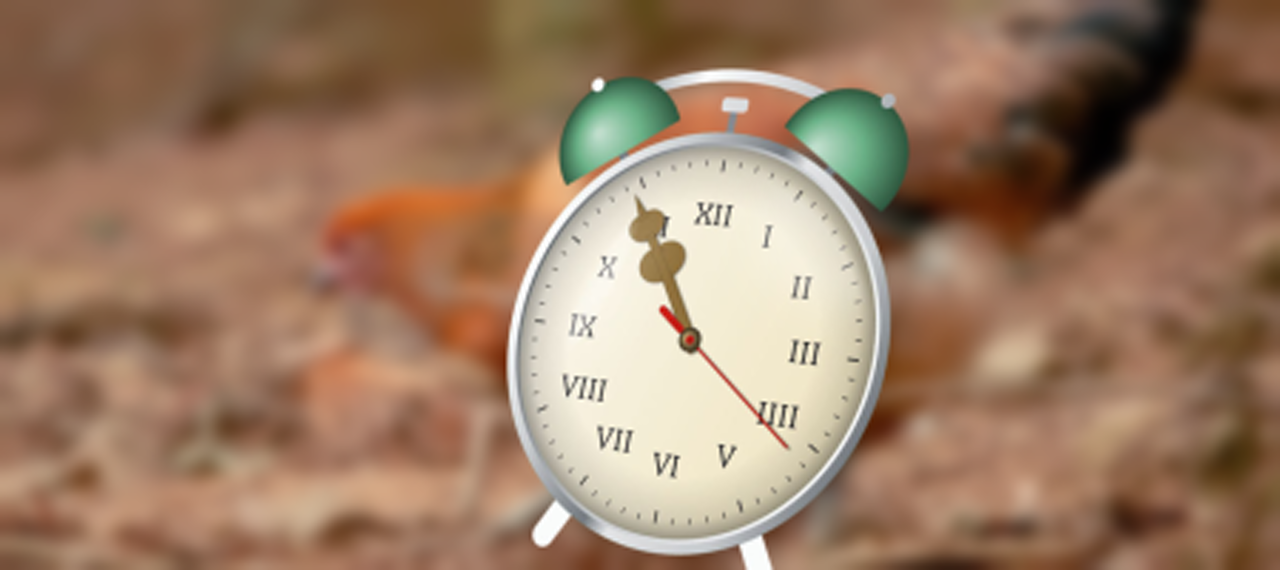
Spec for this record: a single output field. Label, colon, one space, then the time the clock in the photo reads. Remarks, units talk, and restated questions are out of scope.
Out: 10:54:21
